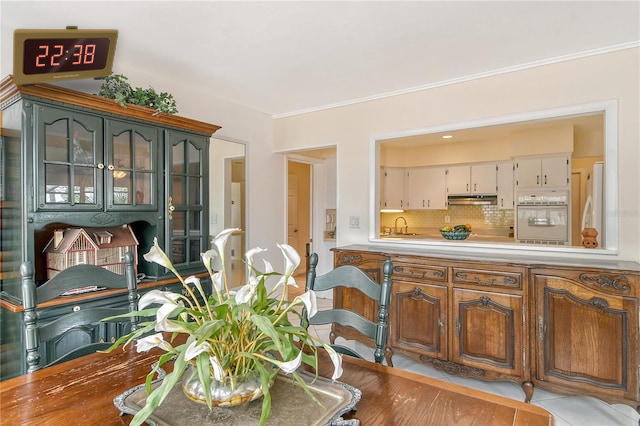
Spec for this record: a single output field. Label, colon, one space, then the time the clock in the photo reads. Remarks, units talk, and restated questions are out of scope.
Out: 22:38
